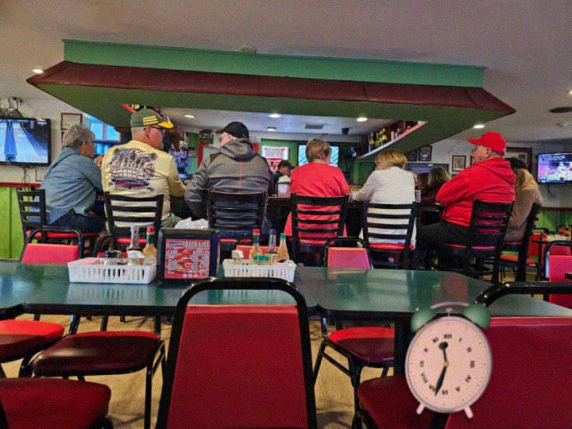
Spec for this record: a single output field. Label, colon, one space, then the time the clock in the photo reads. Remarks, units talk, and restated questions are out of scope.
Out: 11:33
